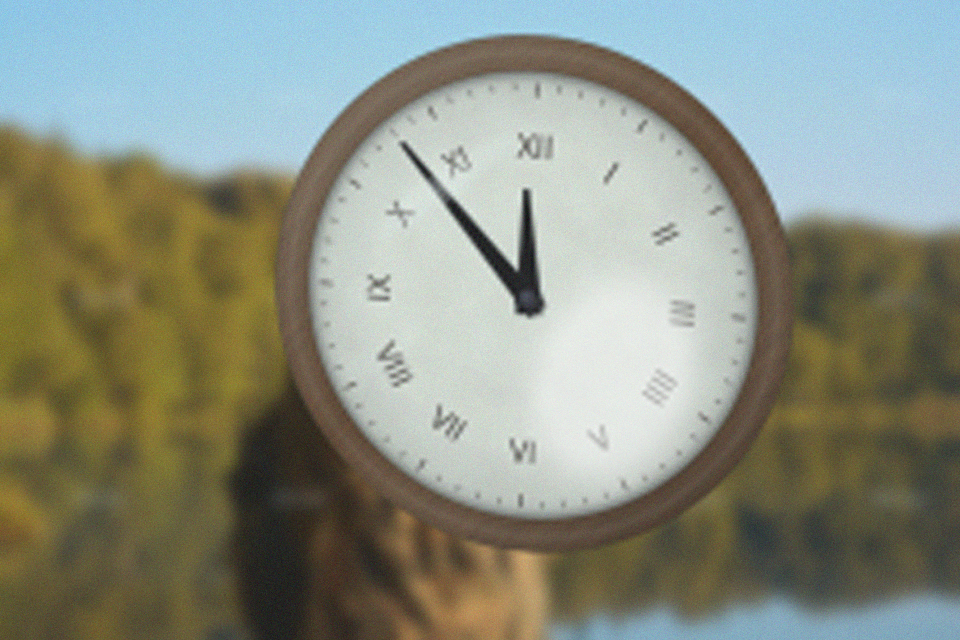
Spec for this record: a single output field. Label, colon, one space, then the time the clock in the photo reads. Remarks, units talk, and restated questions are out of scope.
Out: 11:53
